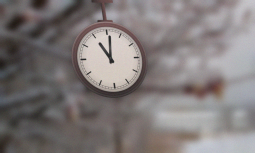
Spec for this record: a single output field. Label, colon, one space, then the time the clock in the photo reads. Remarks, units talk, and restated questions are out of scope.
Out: 11:01
